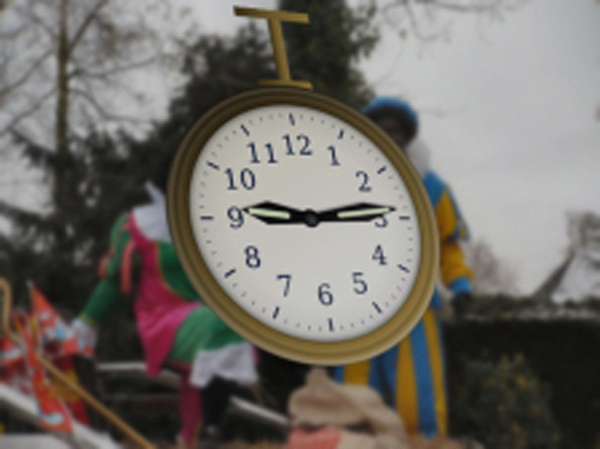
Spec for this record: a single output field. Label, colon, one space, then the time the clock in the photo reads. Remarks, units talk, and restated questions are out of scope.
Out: 9:14
